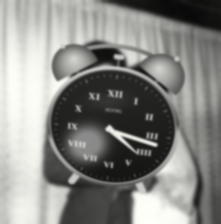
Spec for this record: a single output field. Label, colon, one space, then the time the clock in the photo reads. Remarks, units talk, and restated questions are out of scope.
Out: 4:17
